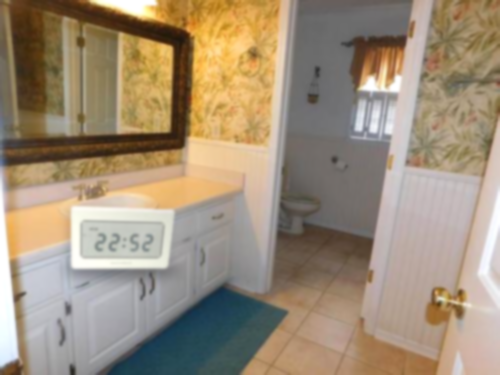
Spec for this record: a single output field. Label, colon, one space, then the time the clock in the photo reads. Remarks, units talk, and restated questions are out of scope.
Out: 22:52
